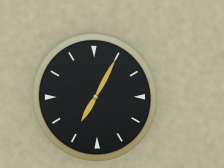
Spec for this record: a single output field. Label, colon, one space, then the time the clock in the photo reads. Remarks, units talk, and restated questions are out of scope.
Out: 7:05
